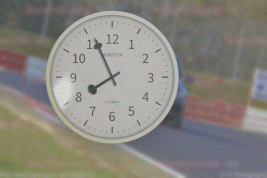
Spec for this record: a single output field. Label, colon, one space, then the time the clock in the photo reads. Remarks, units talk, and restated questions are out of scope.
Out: 7:56
